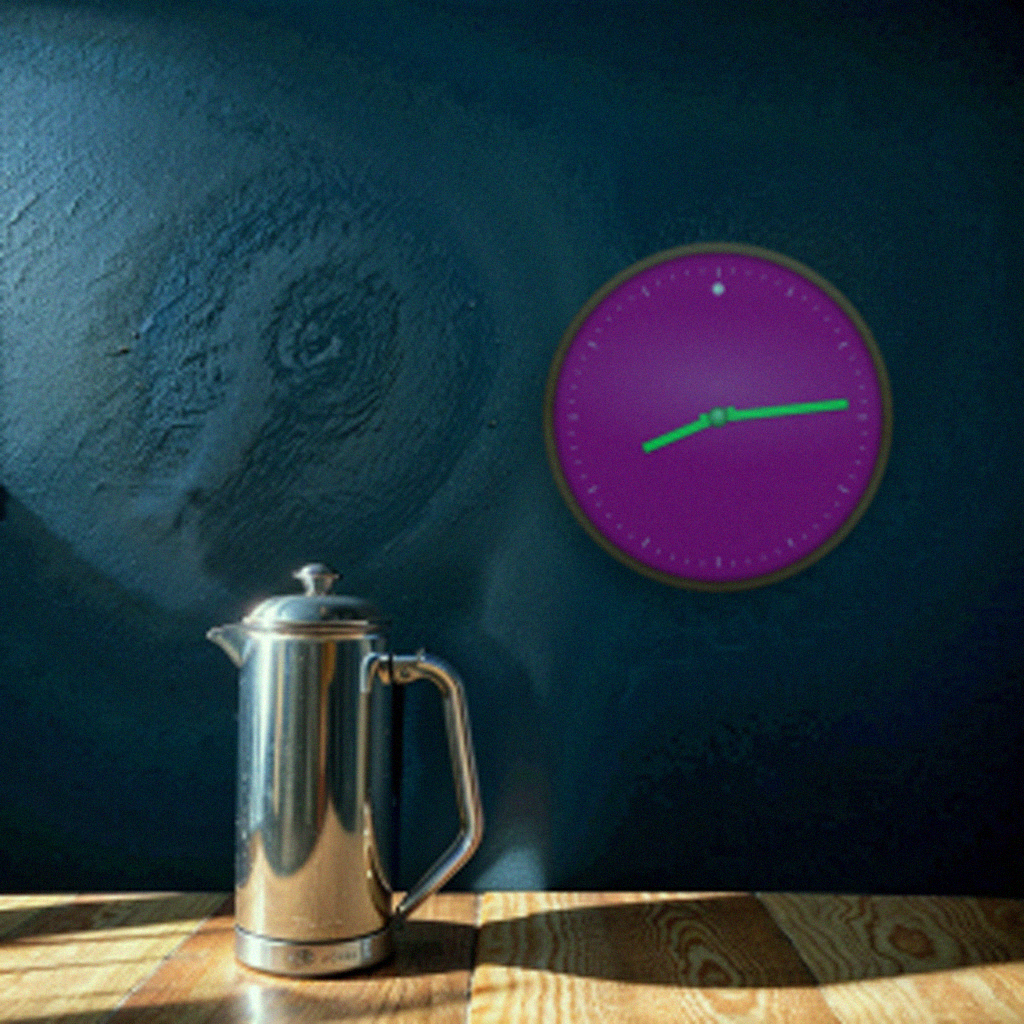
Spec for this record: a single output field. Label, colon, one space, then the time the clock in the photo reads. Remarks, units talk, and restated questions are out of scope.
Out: 8:14
